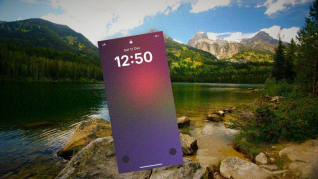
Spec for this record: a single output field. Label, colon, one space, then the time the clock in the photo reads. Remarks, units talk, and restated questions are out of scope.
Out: 12:50
